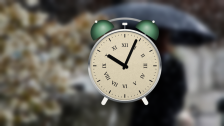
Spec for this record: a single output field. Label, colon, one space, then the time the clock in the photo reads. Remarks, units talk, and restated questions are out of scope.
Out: 10:04
